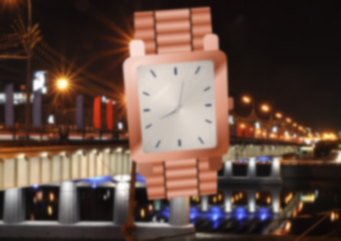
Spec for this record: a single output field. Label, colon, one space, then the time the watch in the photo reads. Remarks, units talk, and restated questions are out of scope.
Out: 8:02
